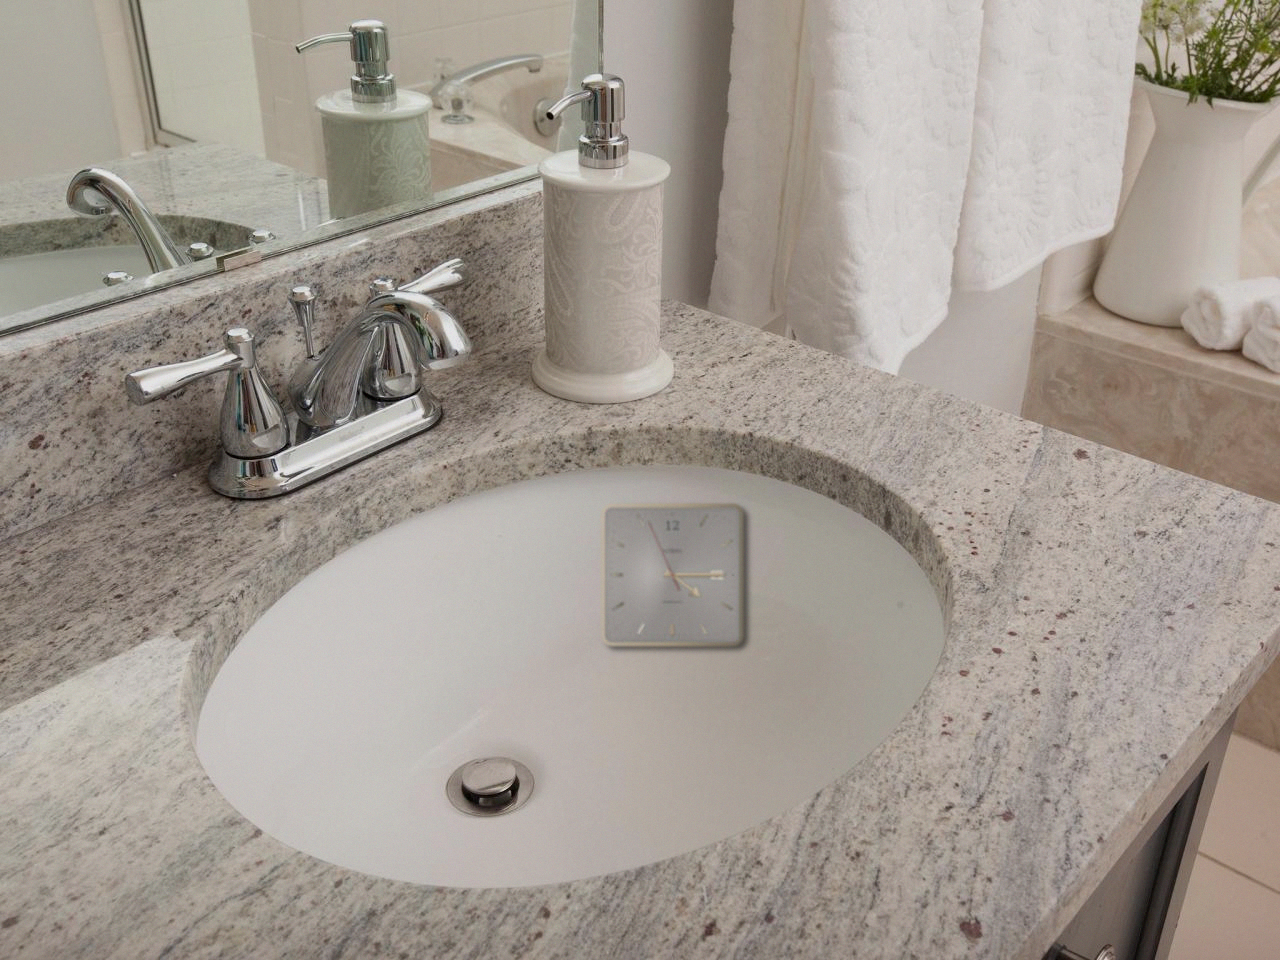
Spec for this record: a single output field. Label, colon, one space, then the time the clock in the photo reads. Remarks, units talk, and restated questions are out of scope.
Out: 4:14:56
